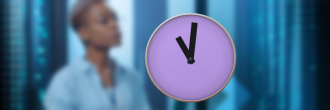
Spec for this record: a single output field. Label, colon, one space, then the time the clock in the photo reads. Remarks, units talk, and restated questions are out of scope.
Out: 11:01
